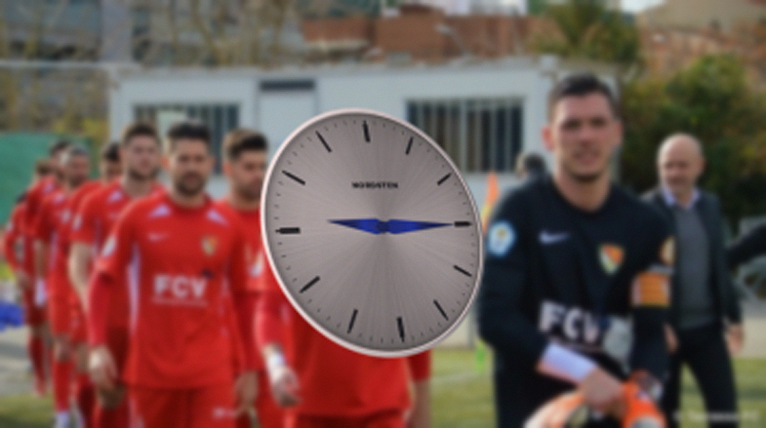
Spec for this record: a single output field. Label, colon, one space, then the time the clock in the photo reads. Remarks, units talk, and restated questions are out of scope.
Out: 9:15
